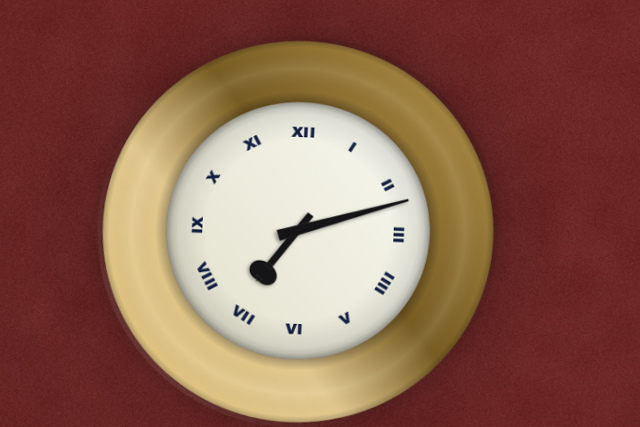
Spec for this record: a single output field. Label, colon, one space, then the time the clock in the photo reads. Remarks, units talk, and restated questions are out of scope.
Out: 7:12
